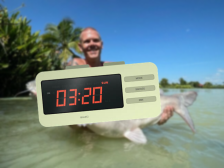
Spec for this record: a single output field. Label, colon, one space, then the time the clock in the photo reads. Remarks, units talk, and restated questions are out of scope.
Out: 3:20
